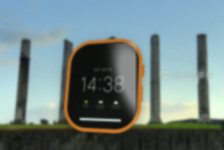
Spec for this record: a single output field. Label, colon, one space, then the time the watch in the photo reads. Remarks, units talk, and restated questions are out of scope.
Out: 14:38
